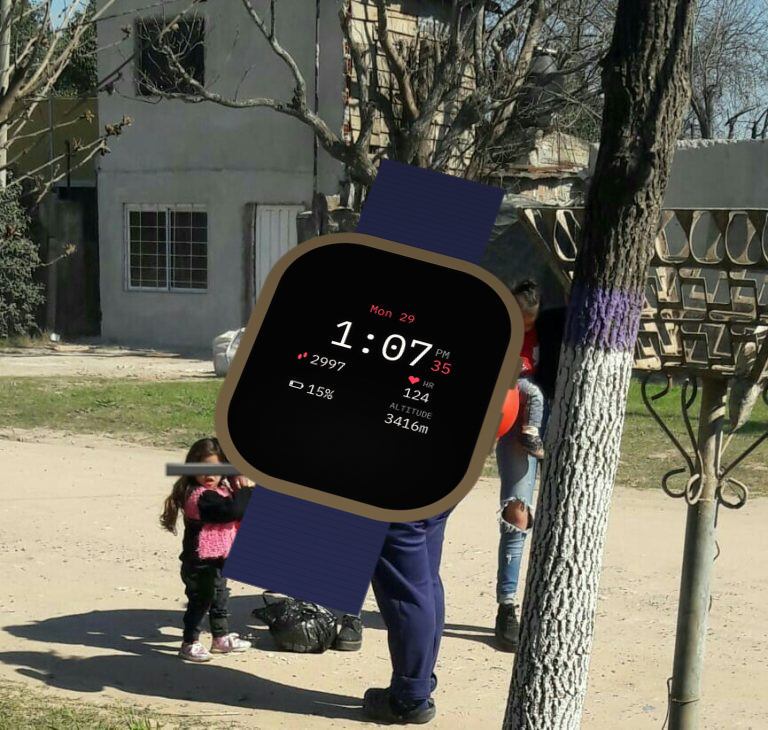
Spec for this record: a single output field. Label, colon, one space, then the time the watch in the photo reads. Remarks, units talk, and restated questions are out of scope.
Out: 1:07:35
